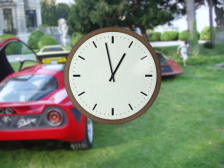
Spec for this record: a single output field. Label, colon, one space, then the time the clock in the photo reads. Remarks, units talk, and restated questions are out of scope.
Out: 12:58
